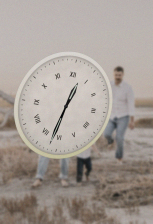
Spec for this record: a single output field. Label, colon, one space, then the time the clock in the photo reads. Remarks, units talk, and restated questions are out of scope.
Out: 12:32
